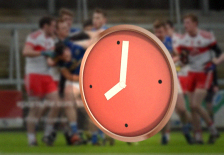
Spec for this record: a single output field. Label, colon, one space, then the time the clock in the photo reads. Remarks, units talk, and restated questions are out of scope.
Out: 8:02
